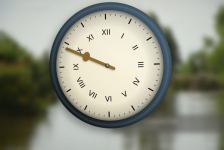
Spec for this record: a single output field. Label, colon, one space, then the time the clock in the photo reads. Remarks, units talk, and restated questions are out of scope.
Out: 9:49
